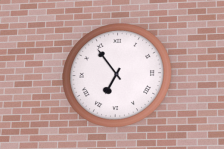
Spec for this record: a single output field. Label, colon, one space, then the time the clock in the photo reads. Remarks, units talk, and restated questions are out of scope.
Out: 6:54
